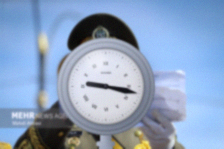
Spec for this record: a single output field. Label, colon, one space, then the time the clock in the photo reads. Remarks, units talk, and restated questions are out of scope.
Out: 9:17
